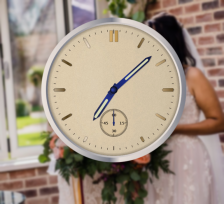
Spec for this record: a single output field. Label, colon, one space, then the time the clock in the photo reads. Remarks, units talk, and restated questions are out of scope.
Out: 7:08
